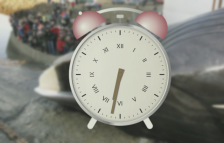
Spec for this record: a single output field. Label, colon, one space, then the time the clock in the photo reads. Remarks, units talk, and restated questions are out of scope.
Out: 6:32
